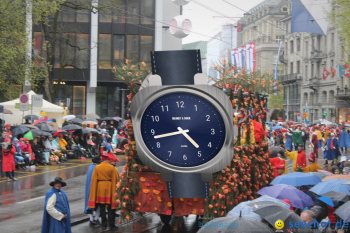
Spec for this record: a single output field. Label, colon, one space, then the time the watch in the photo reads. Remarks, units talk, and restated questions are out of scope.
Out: 4:43
